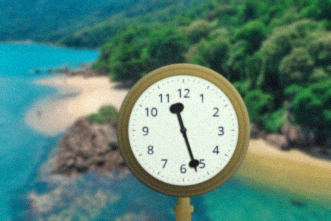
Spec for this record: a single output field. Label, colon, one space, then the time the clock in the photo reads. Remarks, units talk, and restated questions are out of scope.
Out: 11:27
